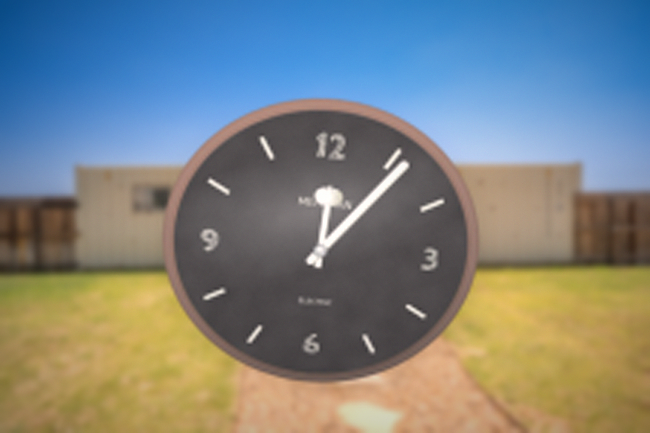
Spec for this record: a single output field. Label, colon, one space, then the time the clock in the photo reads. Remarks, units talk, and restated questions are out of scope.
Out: 12:06
